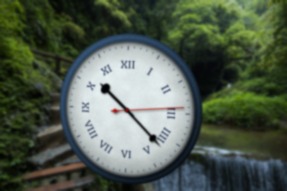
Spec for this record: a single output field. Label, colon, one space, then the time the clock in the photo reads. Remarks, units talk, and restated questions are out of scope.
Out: 10:22:14
